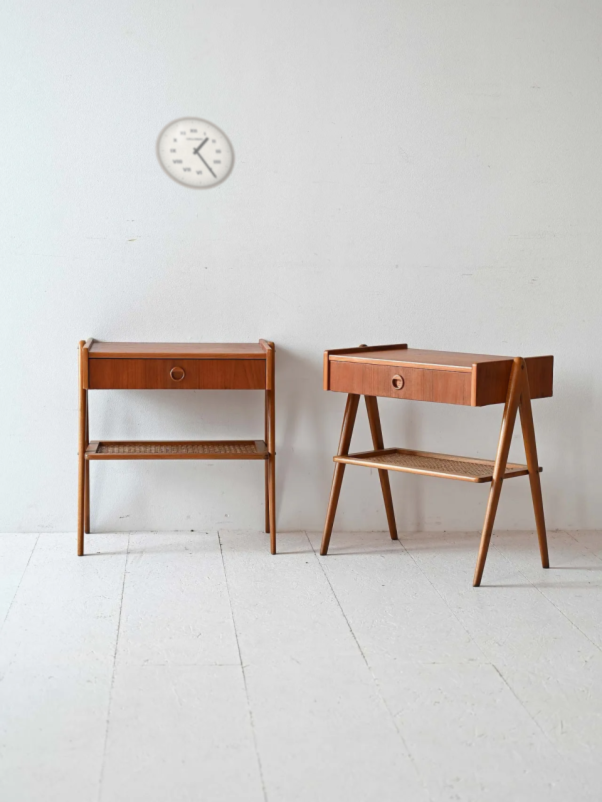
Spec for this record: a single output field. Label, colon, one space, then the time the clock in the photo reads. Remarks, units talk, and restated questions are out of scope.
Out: 1:25
